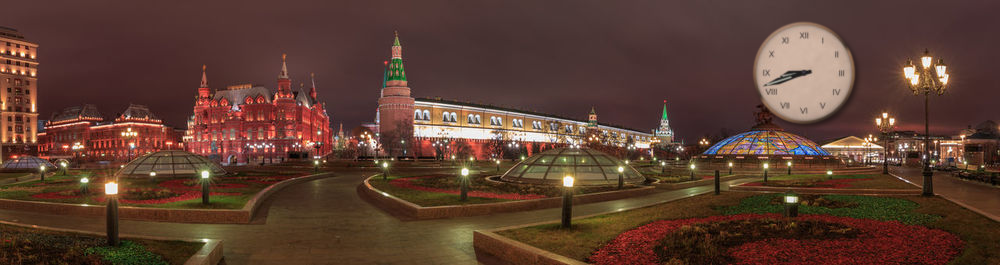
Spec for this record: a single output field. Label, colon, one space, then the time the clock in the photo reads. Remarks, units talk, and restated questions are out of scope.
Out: 8:42
